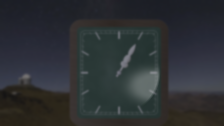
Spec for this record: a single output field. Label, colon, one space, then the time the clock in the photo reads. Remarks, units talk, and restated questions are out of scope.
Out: 1:05
